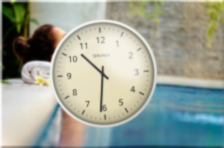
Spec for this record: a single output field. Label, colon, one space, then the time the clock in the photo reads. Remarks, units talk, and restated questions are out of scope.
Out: 10:31
